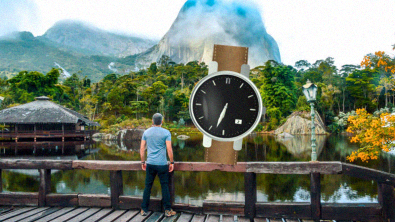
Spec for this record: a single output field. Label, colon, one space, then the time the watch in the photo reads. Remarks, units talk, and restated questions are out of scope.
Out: 6:33
